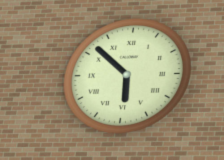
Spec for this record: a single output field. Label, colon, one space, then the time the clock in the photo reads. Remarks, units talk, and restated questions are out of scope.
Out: 5:52
